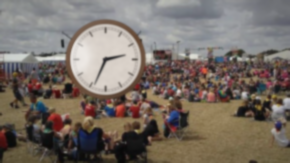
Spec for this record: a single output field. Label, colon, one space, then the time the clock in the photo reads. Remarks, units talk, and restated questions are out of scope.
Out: 2:34
